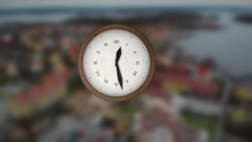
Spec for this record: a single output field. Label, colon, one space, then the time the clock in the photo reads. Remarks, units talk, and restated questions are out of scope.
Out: 12:28
